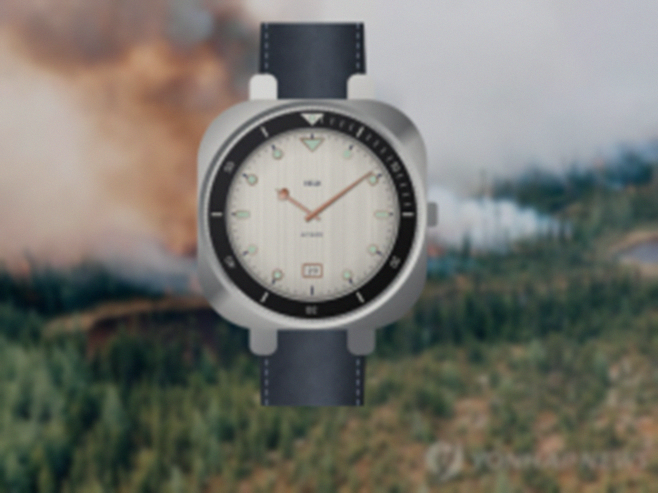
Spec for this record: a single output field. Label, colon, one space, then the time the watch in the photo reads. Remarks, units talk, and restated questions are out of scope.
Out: 10:09
